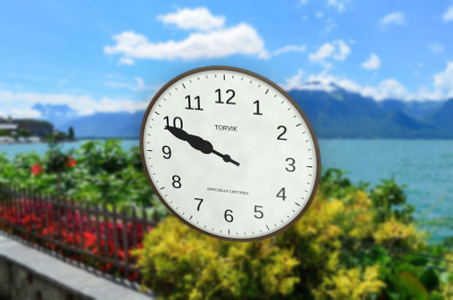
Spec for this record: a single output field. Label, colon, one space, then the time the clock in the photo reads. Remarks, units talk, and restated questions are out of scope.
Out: 9:49
